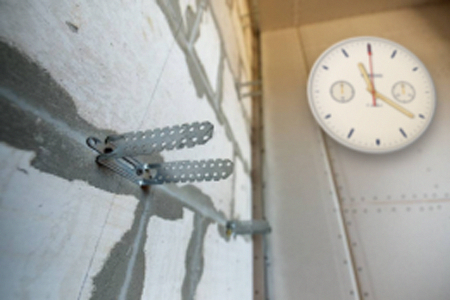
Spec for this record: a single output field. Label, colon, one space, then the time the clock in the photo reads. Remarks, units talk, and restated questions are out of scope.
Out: 11:21
